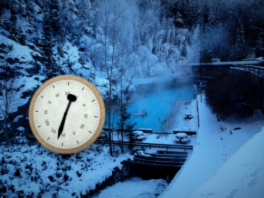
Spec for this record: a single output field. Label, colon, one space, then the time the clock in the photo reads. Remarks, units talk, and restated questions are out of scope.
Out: 12:32
